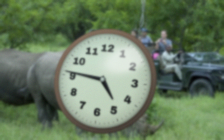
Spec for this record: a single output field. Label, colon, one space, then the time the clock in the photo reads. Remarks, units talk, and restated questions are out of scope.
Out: 4:46
